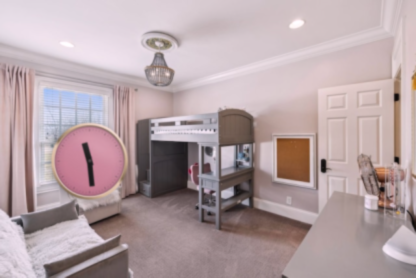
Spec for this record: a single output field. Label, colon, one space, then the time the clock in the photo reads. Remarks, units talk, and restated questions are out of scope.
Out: 11:29
